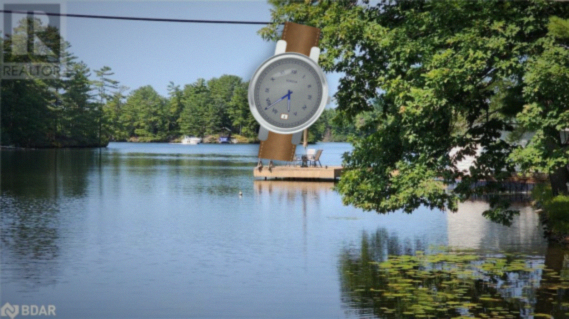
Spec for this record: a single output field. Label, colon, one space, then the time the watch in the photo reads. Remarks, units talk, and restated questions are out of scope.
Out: 5:38
